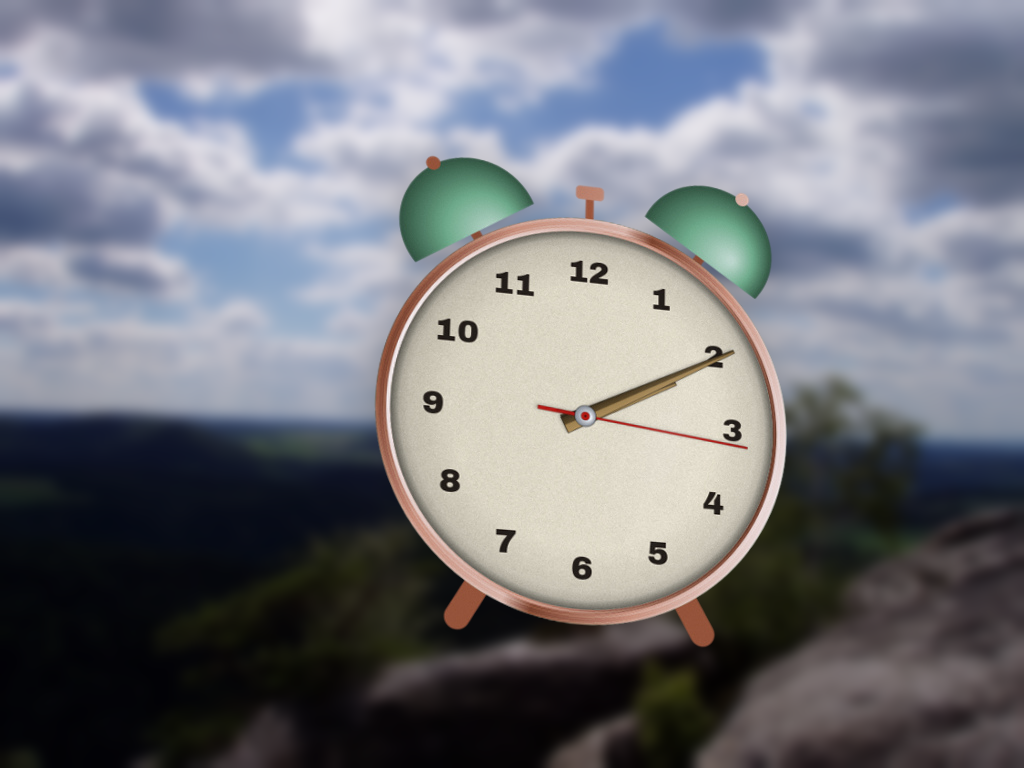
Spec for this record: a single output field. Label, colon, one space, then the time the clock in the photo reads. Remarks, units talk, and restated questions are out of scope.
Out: 2:10:16
